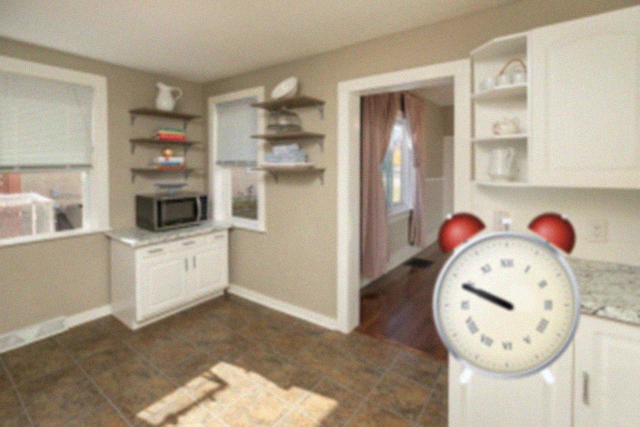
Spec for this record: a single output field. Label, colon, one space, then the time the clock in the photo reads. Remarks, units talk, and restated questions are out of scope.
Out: 9:49
